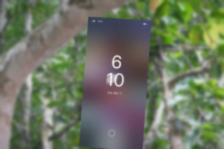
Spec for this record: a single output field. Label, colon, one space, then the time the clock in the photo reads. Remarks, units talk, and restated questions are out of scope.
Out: 6:10
